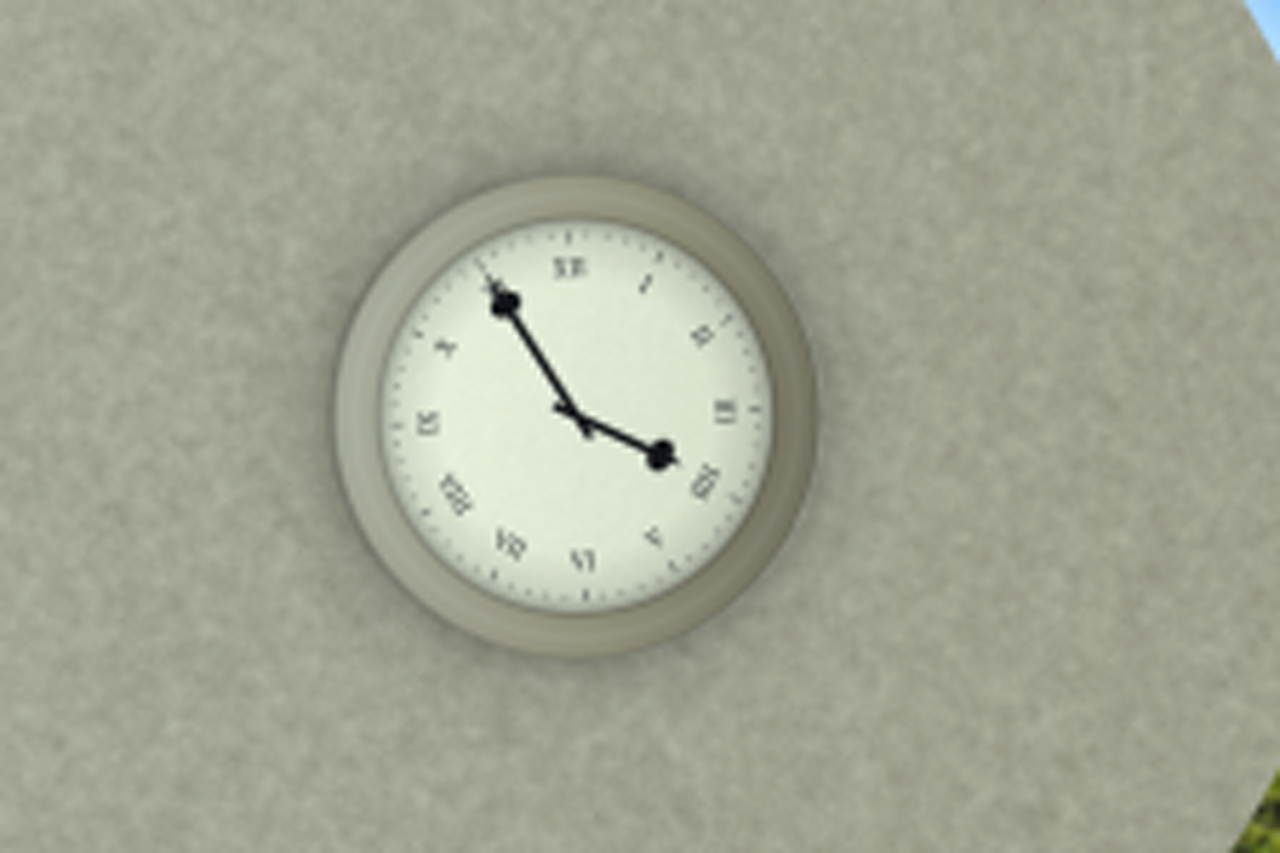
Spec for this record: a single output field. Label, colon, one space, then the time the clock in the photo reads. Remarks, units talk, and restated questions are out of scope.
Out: 3:55
